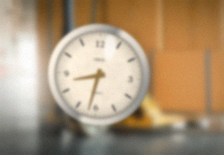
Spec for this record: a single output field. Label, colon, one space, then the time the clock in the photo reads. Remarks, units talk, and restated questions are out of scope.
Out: 8:32
